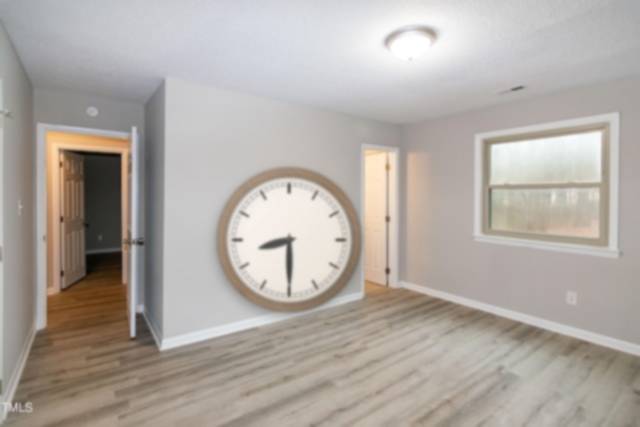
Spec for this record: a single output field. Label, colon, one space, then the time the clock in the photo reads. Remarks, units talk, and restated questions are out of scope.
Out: 8:30
